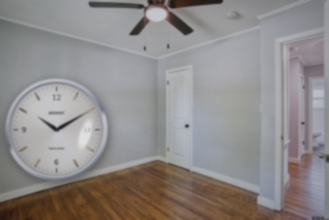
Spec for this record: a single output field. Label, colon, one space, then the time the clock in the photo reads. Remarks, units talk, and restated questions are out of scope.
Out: 10:10
